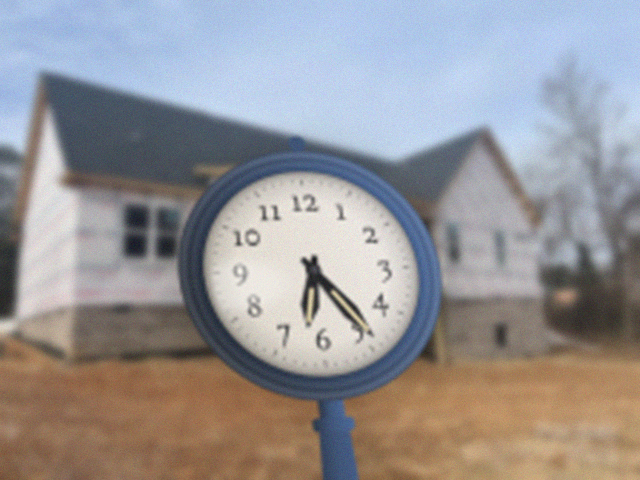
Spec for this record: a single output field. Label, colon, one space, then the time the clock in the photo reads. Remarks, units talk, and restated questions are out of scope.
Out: 6:24
